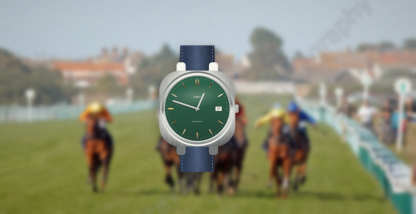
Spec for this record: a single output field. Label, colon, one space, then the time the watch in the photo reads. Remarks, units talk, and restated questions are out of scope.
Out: 12:48
